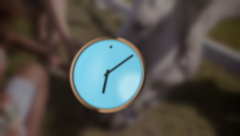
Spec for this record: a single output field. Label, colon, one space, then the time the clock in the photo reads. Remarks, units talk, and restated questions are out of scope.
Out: 6:08
